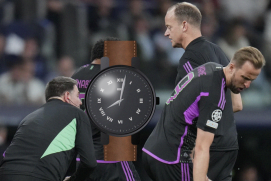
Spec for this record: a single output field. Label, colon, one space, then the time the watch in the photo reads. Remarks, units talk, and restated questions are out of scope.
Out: 8:02
